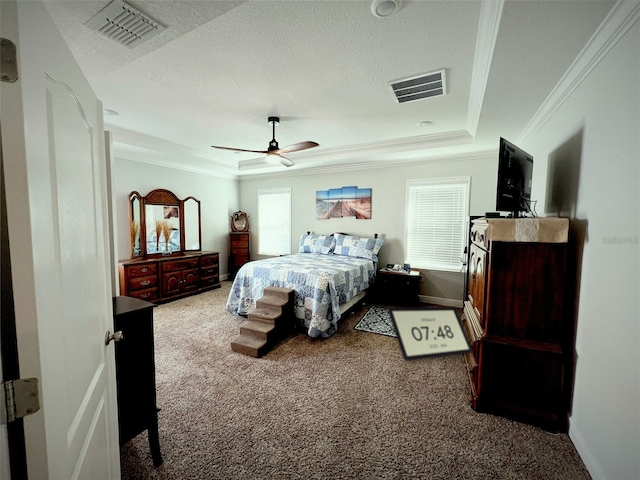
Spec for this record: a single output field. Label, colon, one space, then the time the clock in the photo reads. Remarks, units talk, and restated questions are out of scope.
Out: 7:48
